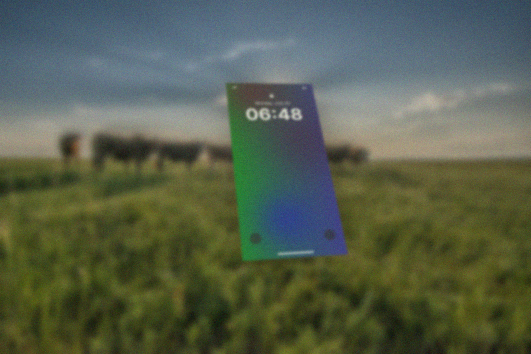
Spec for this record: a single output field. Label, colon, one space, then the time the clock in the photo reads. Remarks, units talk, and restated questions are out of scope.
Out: 6:48
